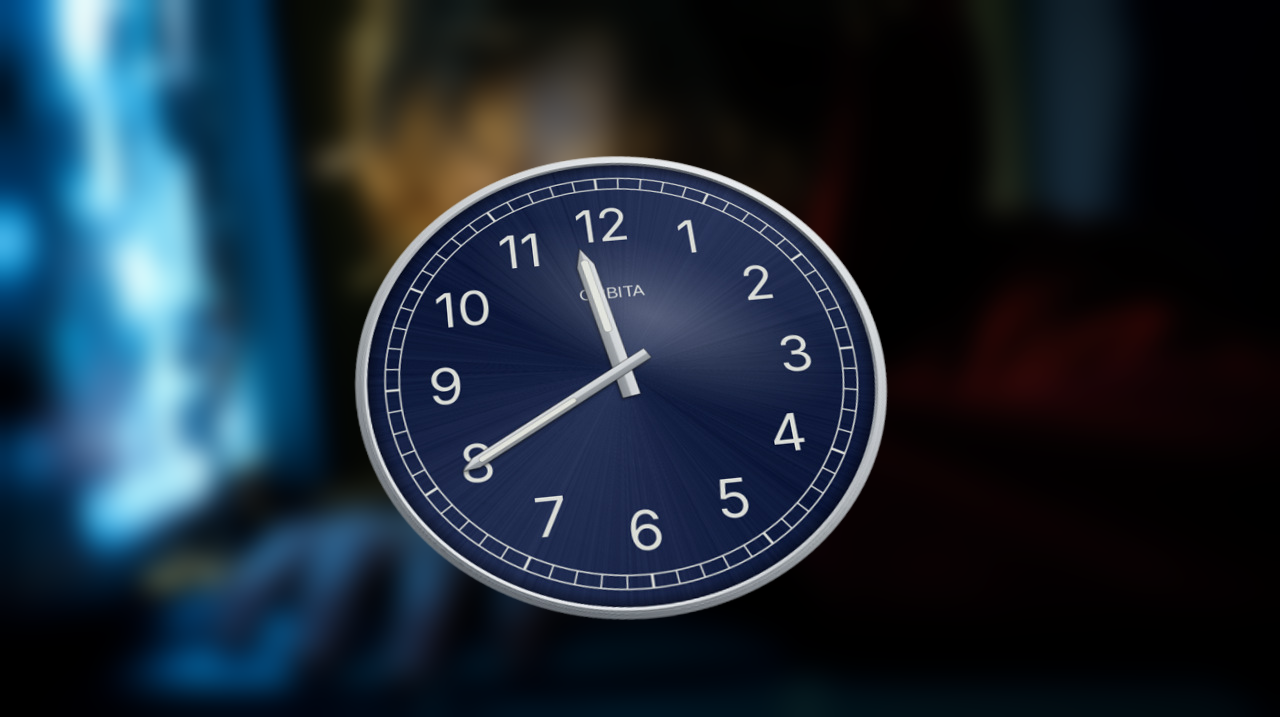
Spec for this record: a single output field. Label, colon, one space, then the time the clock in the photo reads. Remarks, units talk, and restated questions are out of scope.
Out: 11:40
